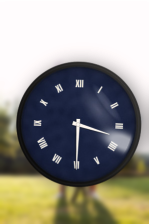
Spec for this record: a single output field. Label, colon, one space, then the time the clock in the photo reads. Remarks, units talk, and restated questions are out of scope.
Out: 3:30
